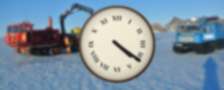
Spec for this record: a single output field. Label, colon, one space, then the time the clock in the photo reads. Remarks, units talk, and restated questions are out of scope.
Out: 4:21
